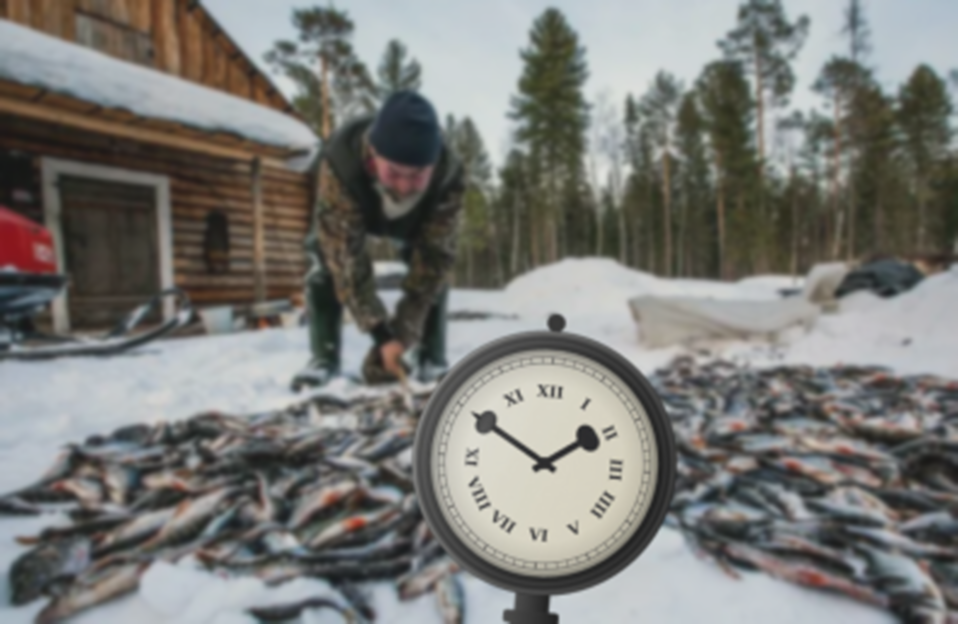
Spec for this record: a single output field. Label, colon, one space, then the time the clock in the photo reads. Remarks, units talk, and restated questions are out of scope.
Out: 1:50
